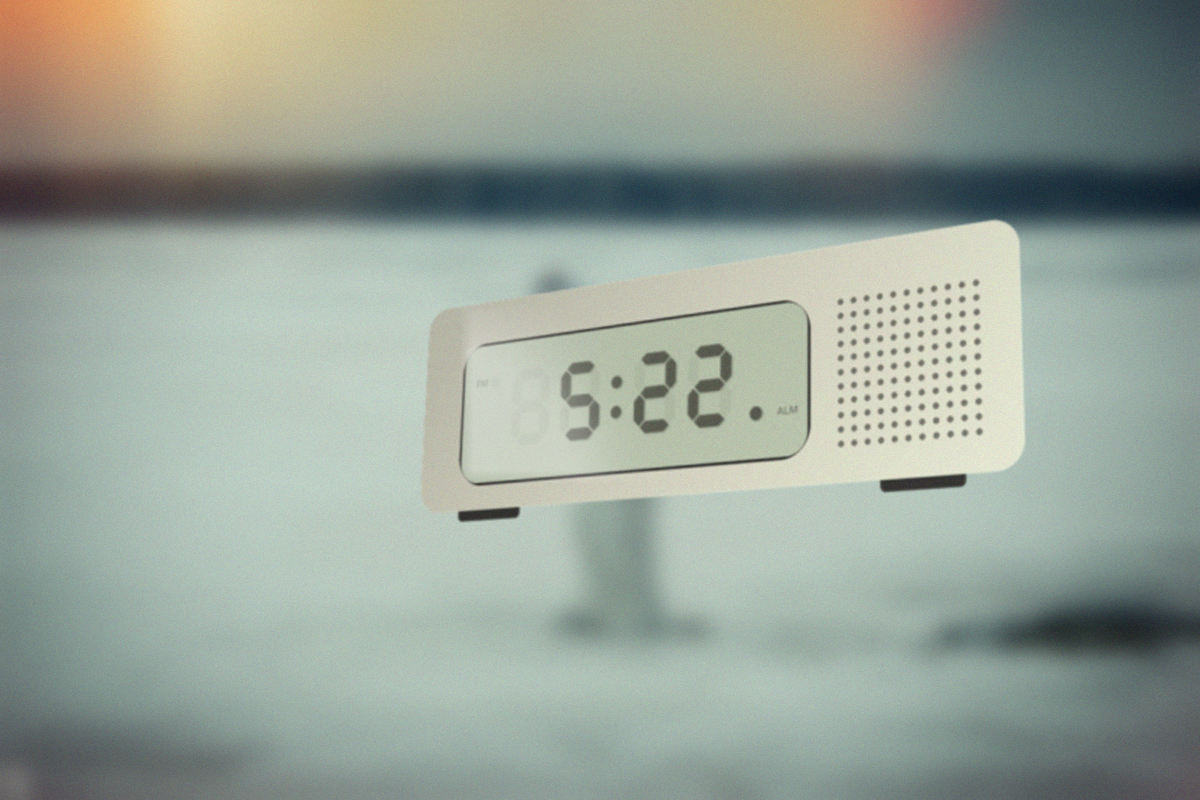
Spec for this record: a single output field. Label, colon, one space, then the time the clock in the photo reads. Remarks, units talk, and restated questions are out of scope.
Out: 5:22
